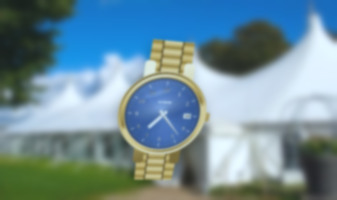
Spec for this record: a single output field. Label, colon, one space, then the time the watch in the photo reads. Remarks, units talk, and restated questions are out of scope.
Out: 7:23
